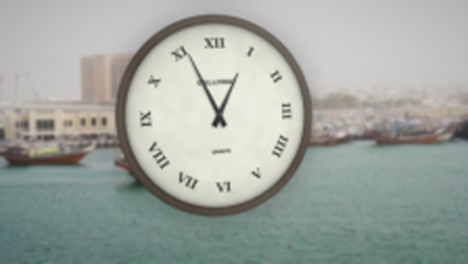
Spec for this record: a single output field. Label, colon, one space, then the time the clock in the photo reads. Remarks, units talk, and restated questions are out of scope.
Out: 12:56
